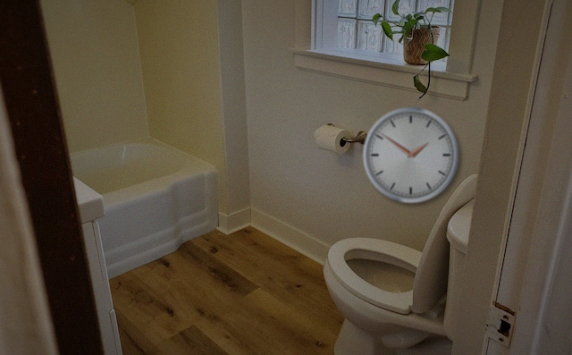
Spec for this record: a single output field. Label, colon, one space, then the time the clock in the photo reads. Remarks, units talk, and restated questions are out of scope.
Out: 1:51
